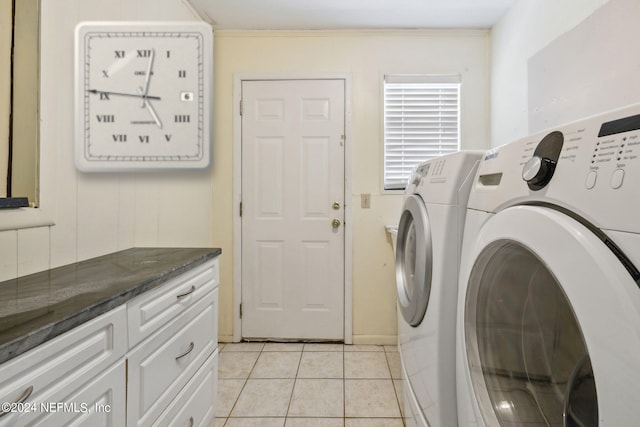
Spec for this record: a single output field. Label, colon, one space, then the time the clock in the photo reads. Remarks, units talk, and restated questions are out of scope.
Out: 5:01:46
